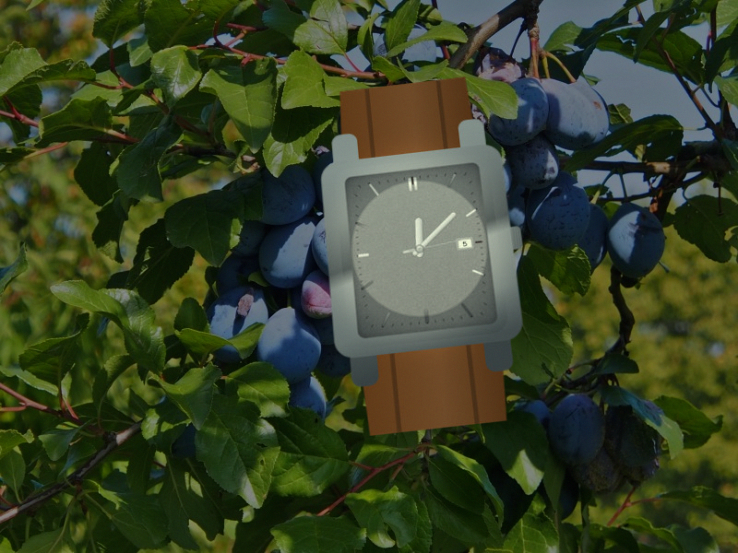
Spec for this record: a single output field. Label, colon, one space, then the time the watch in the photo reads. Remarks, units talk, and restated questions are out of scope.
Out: 12:08:14
